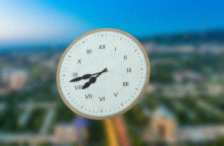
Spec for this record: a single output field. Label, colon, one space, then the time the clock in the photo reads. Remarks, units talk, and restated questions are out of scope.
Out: 7:43
